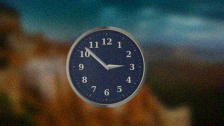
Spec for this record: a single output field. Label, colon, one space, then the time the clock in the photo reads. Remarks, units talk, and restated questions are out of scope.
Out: 2:52
